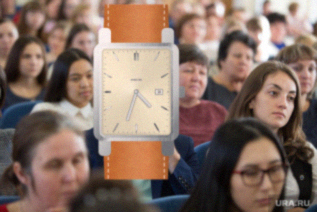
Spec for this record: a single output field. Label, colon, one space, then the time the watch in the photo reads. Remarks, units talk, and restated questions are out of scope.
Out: 4:33
